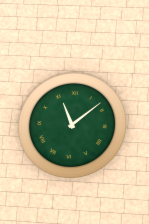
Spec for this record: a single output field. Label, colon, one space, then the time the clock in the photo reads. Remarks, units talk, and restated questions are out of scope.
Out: 11:08
